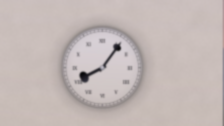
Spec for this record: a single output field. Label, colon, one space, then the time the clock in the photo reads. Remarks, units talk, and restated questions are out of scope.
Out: 8:06
